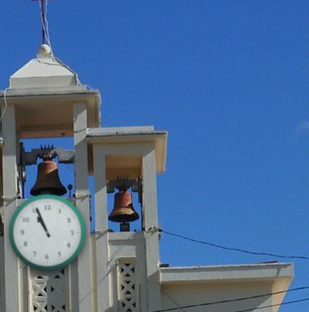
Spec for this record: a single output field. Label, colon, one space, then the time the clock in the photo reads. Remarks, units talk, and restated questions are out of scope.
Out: 10:56
